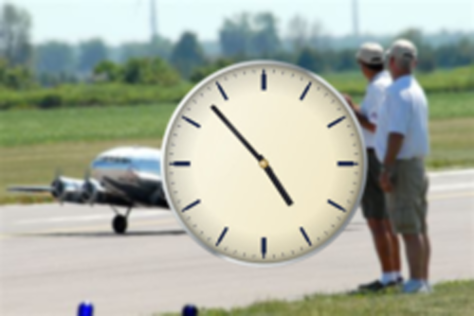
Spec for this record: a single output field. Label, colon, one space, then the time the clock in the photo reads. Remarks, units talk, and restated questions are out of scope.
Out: 4:53
